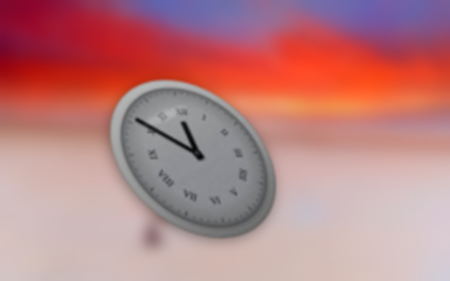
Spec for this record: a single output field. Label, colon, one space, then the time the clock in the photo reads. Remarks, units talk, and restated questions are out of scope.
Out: 11:51
